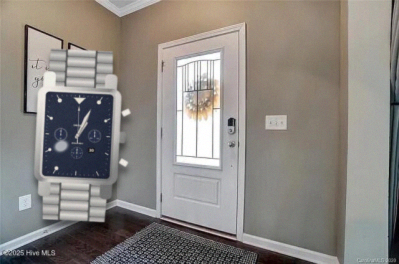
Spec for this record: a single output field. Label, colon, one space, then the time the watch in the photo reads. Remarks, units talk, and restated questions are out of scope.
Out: 1:04
